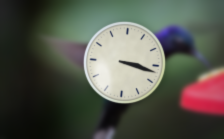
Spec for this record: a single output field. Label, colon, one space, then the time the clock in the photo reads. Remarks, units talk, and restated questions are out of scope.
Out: 3:17
